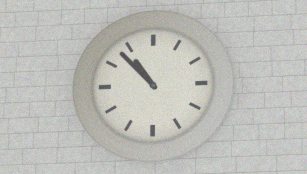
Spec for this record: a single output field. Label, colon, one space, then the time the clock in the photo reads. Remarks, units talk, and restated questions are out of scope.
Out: 10:53
